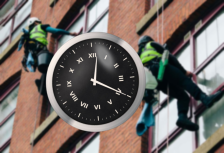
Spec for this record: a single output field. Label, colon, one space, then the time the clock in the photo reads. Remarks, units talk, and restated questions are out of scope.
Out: 12:20
